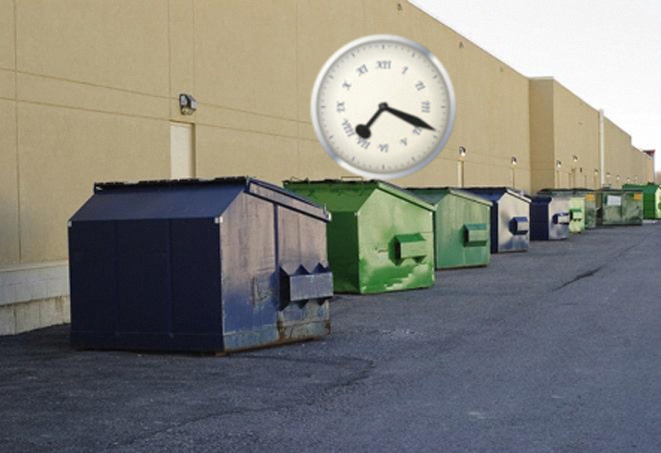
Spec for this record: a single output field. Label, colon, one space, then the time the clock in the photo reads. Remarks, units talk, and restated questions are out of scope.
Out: 7:19
